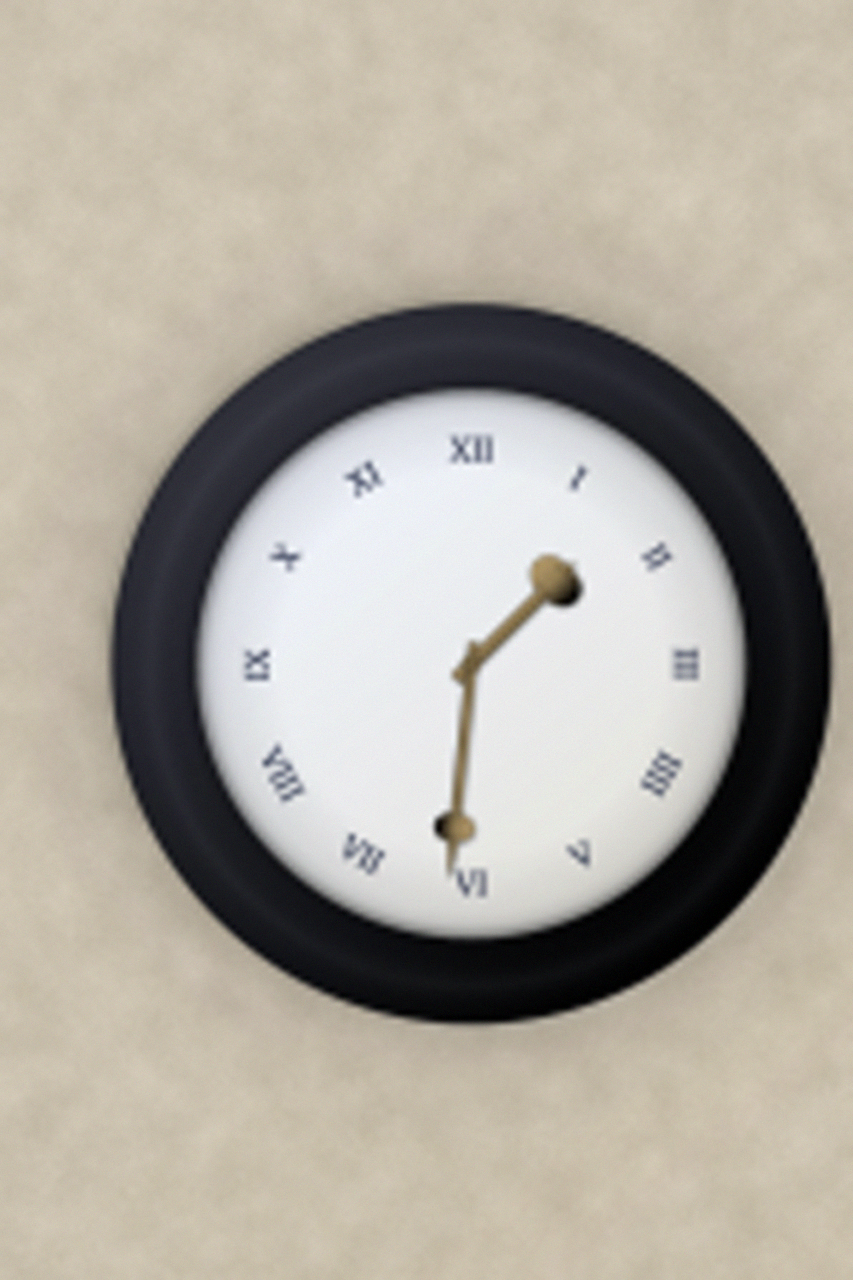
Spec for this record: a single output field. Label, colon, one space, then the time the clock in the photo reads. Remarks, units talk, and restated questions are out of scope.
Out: 1:31
